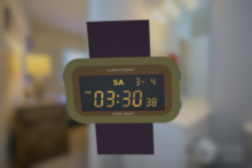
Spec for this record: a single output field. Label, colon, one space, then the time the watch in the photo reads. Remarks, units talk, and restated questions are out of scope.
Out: 3:30
